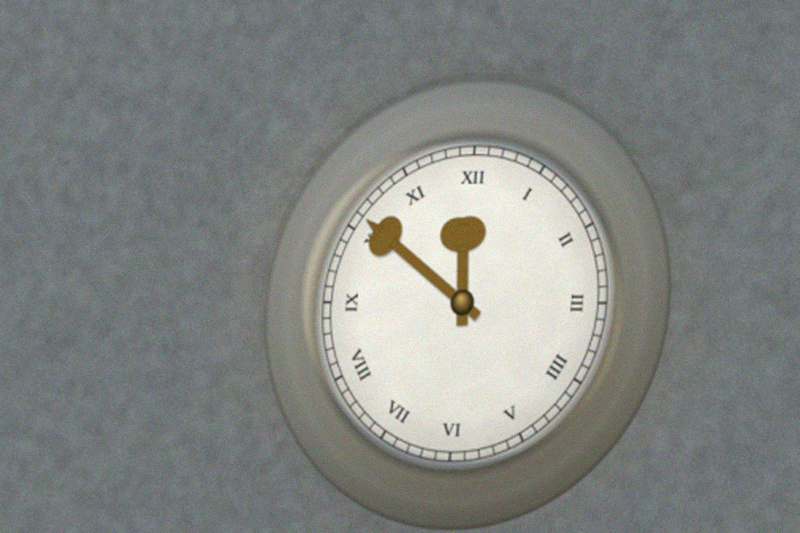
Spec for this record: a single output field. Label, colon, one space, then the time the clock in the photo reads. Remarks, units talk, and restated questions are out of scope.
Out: 11:51
